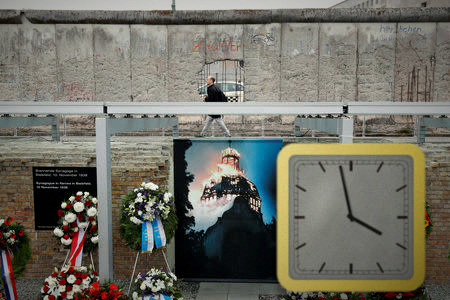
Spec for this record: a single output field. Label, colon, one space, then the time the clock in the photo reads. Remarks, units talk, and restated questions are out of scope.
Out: 3:58
